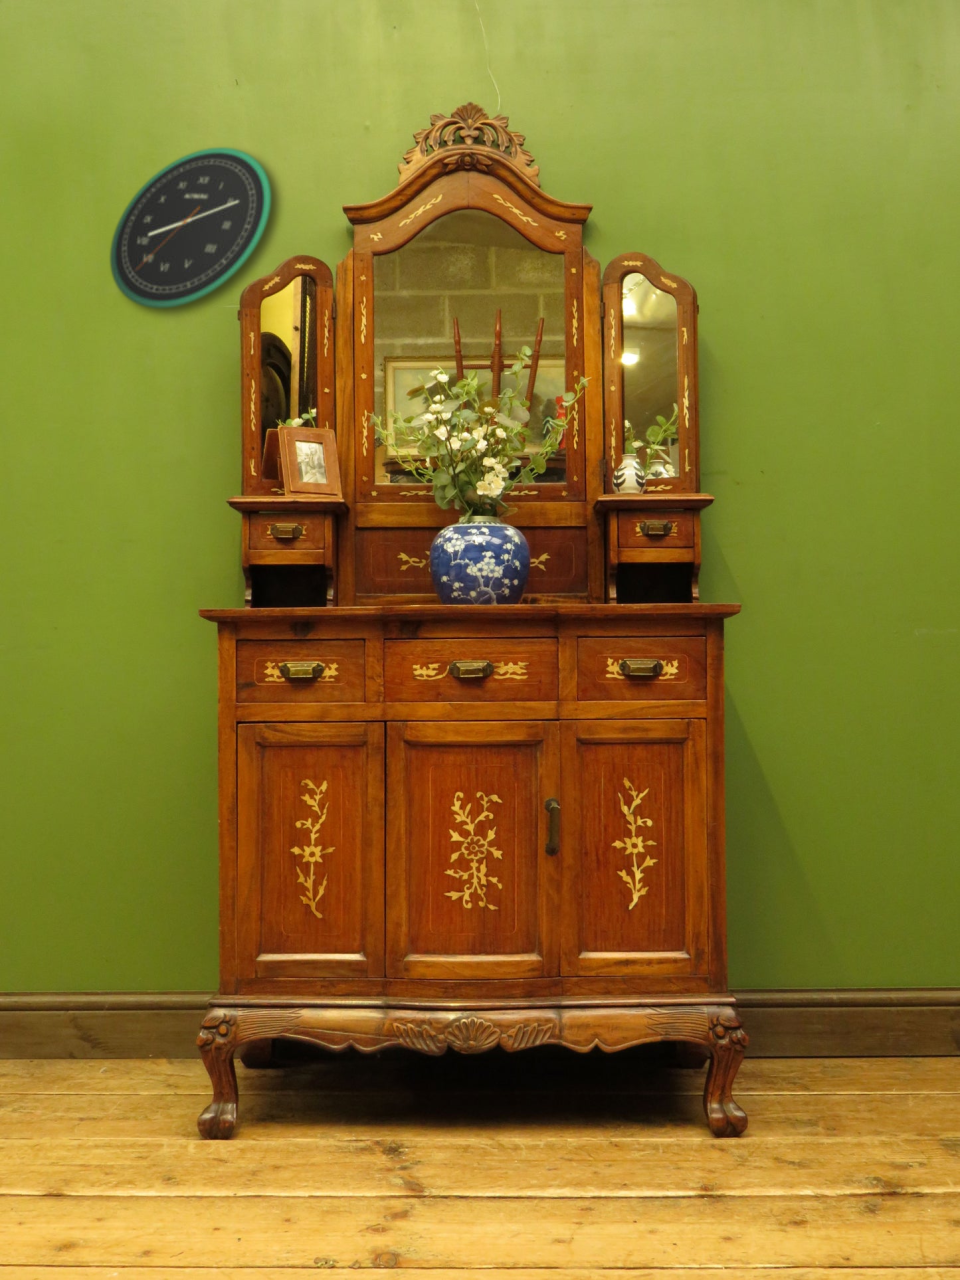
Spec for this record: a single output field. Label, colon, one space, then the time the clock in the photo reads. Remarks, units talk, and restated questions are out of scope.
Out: 8:10:35
